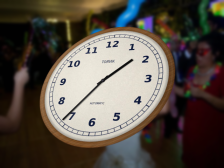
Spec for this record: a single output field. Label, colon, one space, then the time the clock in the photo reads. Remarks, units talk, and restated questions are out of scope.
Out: 1:36
